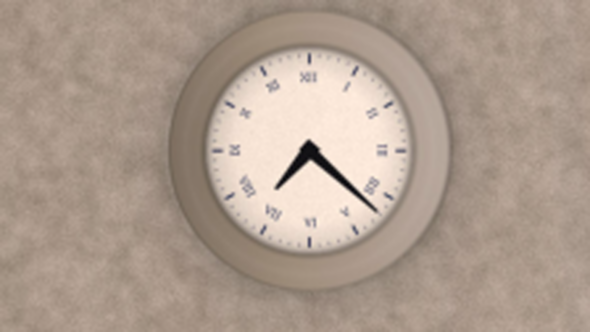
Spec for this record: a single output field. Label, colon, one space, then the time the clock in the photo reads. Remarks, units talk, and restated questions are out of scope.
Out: 7:22
